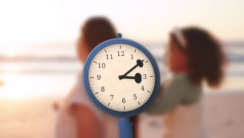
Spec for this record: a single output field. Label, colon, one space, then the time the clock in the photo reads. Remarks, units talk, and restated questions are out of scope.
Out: 3:09
